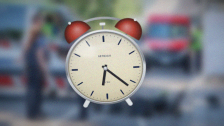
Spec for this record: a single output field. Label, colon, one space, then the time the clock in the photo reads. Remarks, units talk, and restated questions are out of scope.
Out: 6:22
